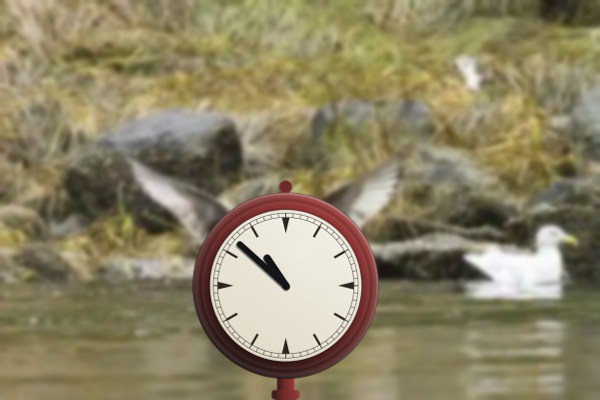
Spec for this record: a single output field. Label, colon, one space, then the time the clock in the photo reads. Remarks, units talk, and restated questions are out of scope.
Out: 10:52
